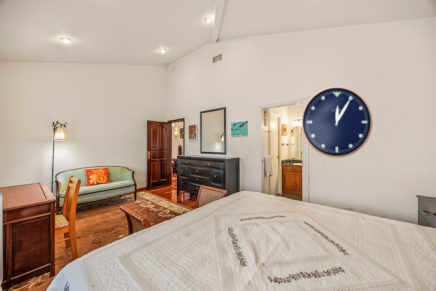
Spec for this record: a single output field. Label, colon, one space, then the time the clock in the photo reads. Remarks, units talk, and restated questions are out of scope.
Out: 12:05
